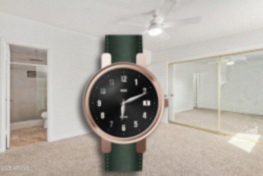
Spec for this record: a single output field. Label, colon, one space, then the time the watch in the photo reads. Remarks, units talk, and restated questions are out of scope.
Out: 6:11
